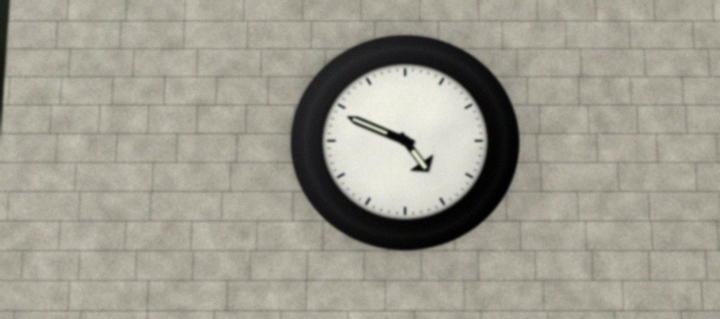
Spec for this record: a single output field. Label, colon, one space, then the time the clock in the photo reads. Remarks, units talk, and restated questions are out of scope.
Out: 4:49
